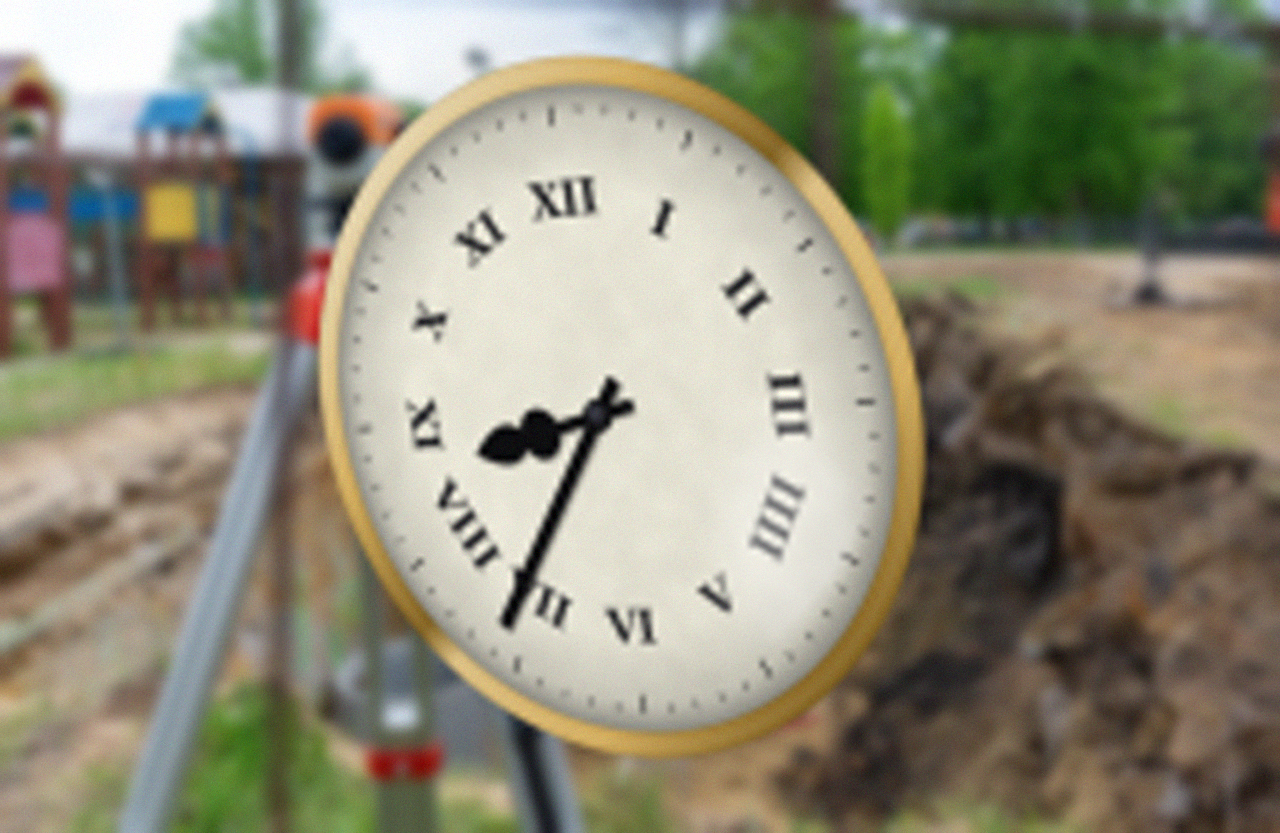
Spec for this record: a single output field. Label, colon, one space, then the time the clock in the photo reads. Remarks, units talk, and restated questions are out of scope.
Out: 8:36
